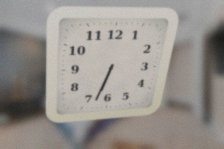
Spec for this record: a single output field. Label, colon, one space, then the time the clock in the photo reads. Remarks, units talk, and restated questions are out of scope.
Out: 6:33
